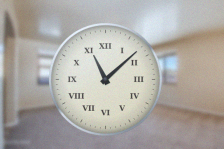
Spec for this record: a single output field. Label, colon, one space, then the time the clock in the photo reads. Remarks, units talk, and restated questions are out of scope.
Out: 11:08
